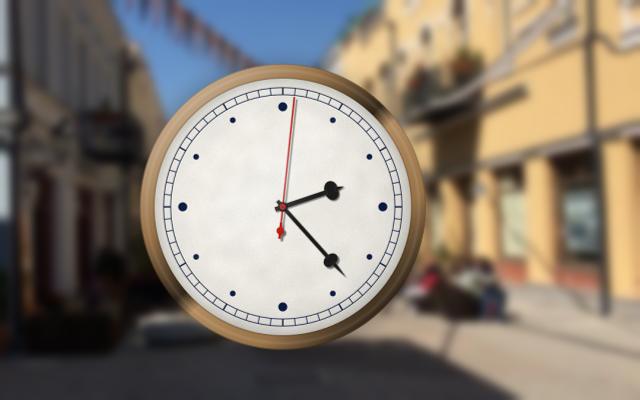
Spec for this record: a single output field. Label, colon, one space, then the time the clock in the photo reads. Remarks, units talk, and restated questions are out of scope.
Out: 2:23:01
